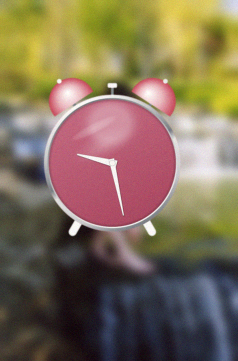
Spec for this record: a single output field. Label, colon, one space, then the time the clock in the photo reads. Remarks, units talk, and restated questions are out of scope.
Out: 9:28
